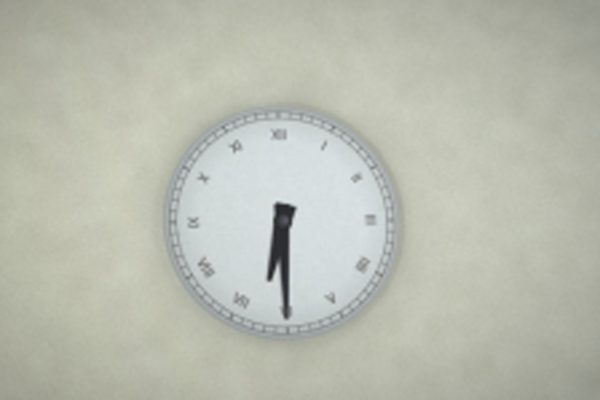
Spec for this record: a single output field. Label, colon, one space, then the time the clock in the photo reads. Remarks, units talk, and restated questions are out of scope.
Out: 6:30
